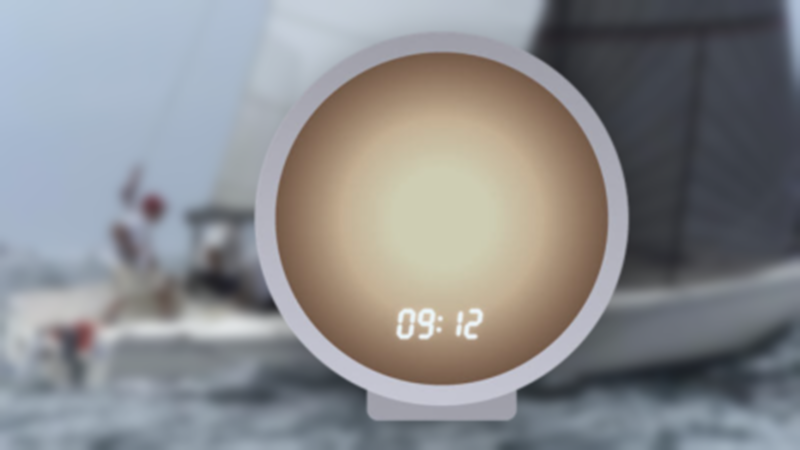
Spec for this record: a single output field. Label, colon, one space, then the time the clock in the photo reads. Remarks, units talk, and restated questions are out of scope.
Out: 9:12
